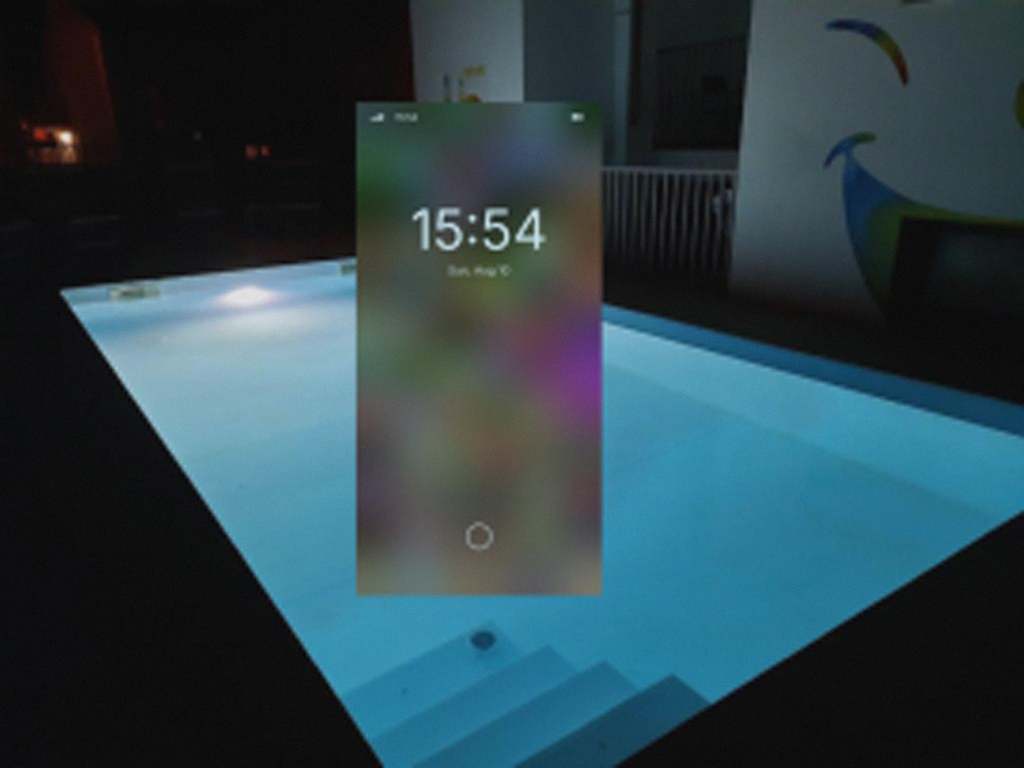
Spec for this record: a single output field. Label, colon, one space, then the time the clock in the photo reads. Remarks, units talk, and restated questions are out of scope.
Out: 15:54
